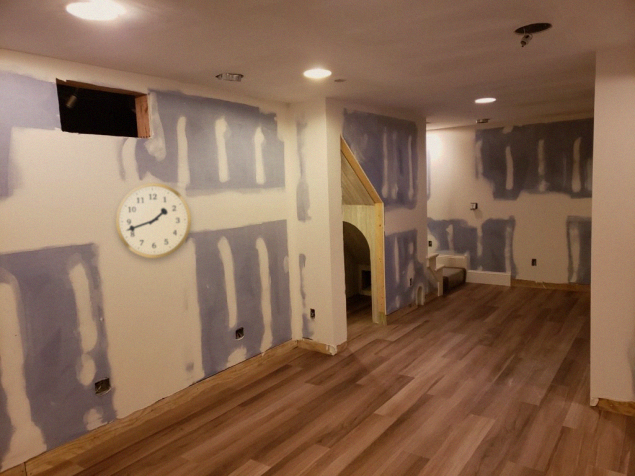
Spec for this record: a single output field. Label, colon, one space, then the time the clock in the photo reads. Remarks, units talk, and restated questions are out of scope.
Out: 1:42
